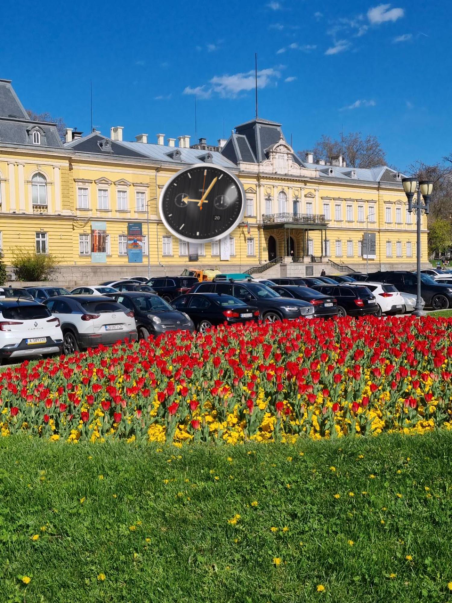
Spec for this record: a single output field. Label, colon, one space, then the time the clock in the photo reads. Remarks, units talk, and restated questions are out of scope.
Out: 9:04
